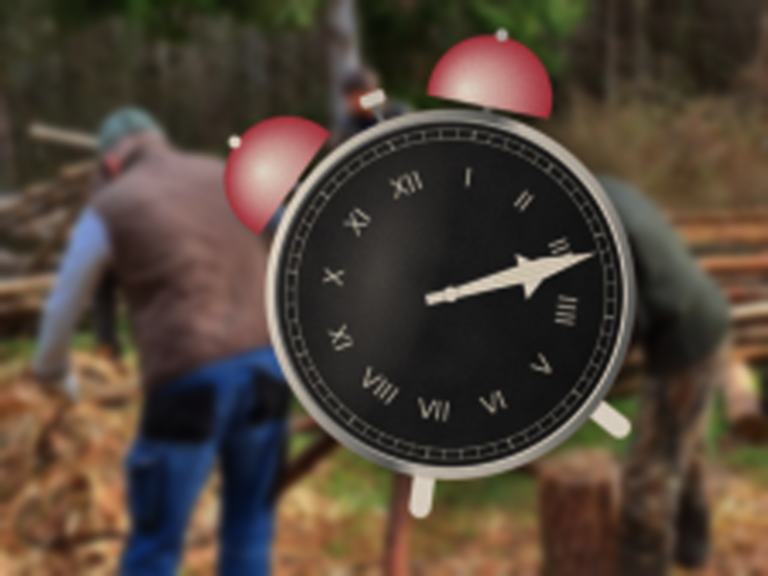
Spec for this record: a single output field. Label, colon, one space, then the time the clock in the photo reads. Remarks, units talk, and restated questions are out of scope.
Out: 3:16
